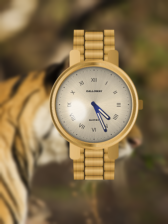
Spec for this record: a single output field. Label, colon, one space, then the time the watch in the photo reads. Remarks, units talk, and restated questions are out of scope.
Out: 4:26
